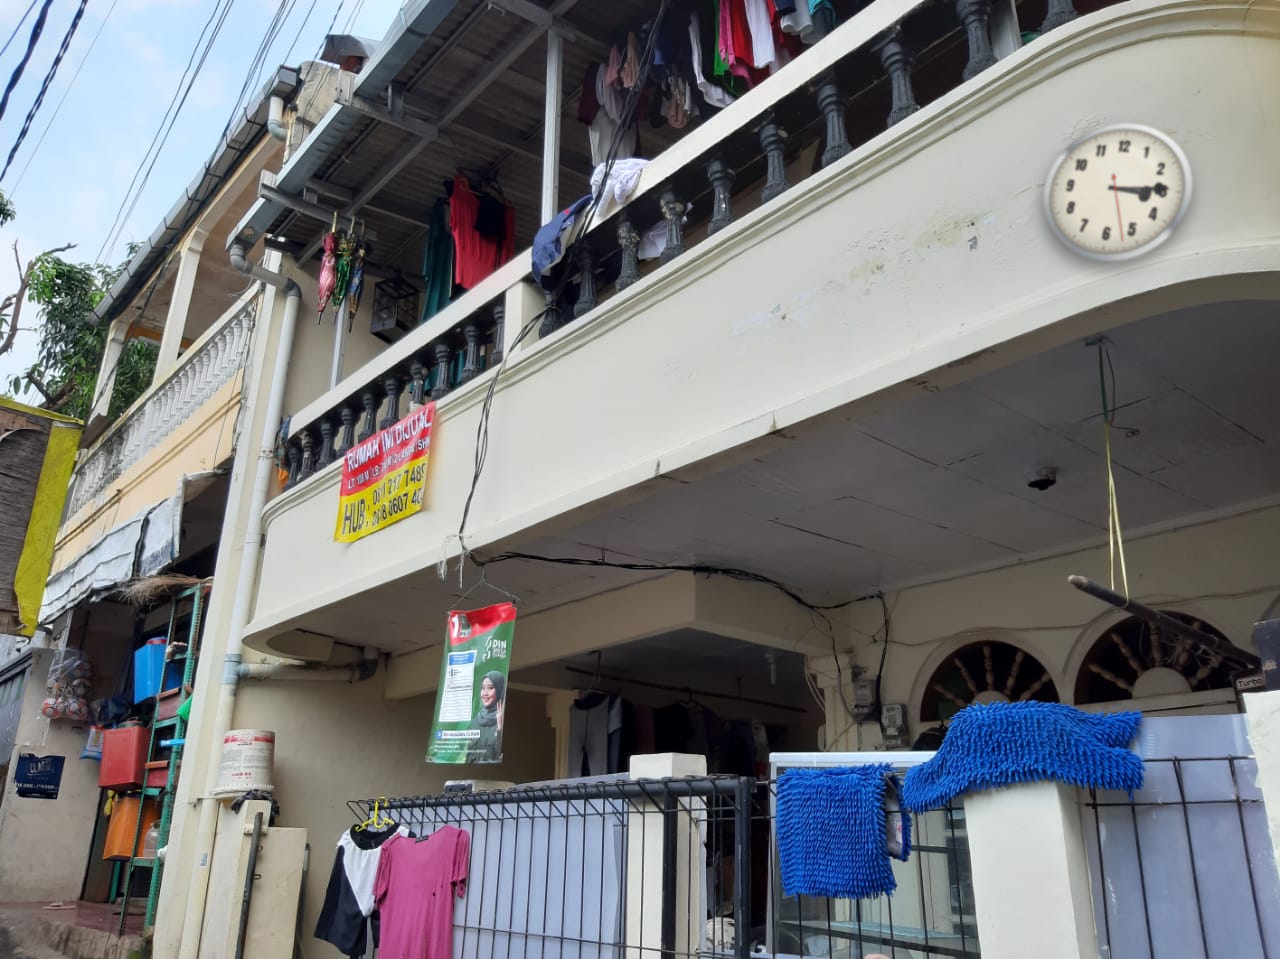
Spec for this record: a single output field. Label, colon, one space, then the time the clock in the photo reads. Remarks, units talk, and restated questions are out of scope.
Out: 3:14:27
